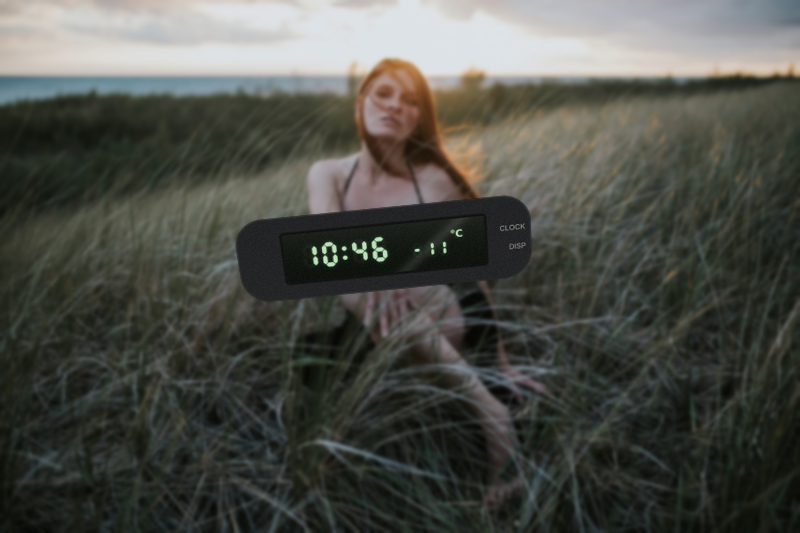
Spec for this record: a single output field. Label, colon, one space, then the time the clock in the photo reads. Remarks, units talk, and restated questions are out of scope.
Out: 10:46
